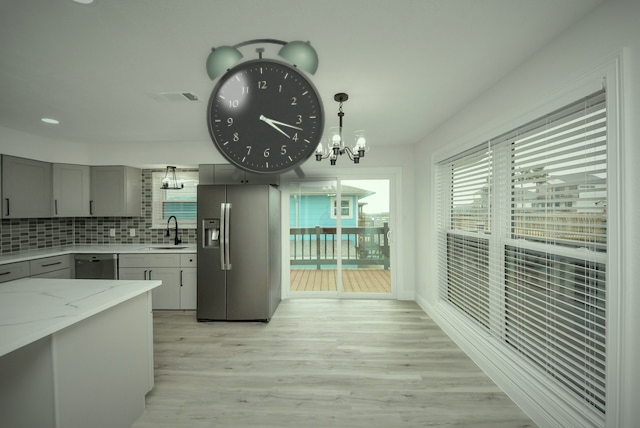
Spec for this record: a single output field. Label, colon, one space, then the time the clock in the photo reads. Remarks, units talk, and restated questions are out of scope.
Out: 4:18
